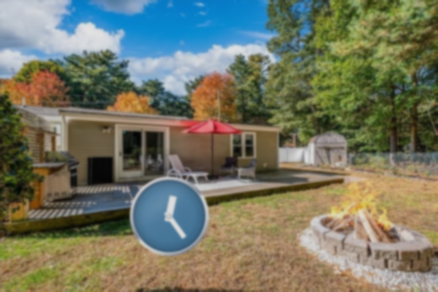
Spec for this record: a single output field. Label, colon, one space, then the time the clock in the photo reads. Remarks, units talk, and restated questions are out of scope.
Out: 12:24
